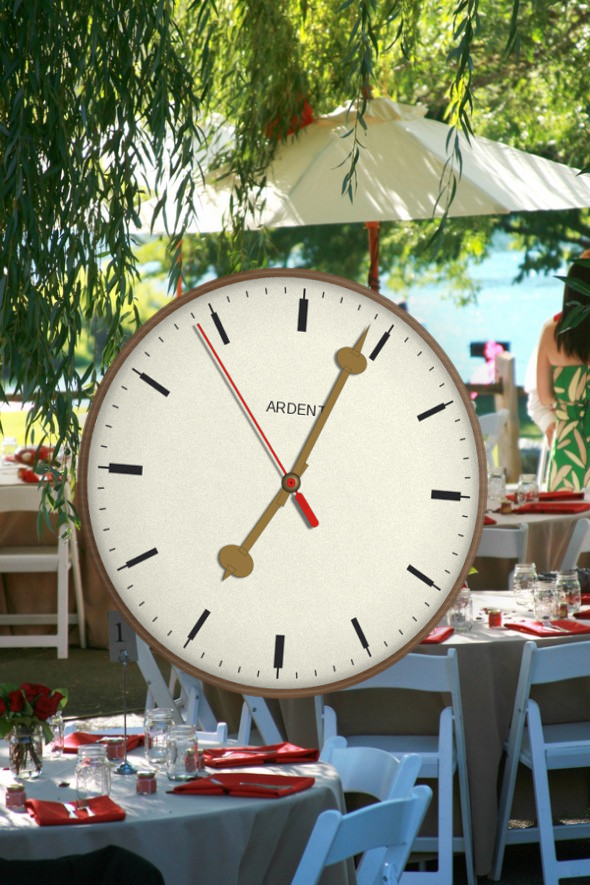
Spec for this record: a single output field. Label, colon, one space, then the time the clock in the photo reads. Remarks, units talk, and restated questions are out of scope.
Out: 7:03:54
